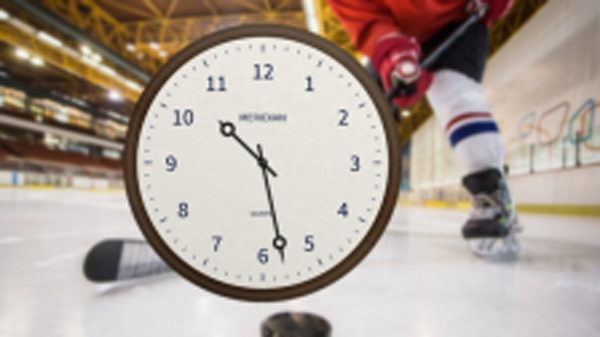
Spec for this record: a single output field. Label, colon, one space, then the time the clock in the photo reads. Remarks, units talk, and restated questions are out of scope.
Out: 10:28
